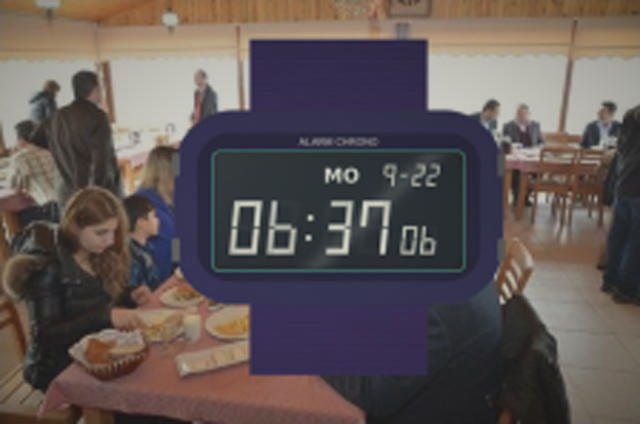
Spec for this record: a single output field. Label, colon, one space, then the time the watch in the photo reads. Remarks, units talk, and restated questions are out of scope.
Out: 6:37:06
